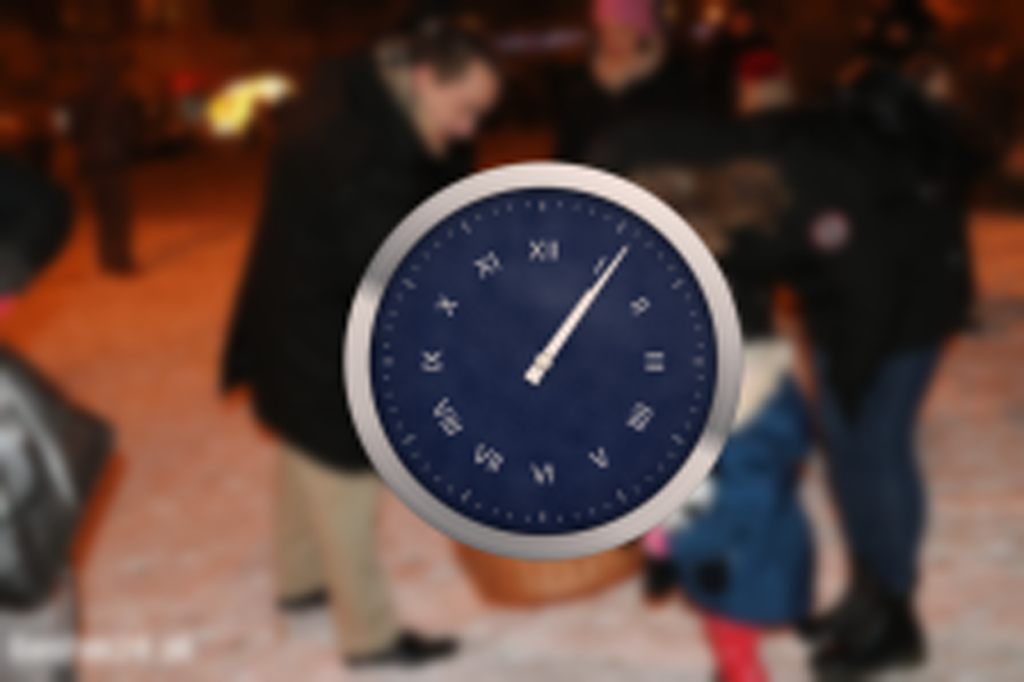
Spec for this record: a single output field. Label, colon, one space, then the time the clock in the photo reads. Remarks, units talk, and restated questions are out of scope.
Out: 1:06
